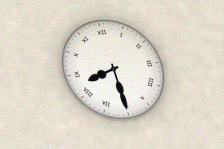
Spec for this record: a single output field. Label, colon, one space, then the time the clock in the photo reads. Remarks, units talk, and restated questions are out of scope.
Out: 8:30
